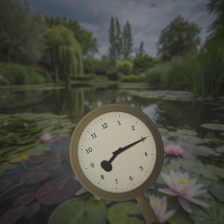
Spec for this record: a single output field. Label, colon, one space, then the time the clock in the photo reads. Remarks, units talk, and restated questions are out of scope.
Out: 8:15
